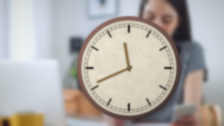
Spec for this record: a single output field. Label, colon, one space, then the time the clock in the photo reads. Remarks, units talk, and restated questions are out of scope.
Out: 11:41
